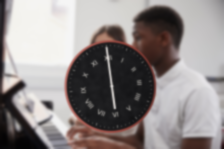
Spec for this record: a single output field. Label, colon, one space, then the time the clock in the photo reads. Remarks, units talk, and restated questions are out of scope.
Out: 6:00
